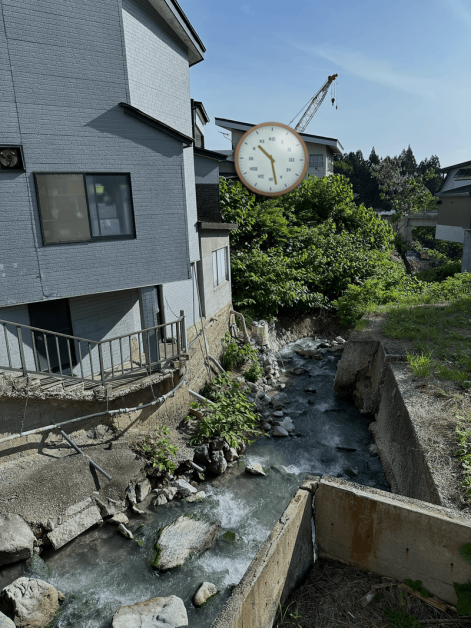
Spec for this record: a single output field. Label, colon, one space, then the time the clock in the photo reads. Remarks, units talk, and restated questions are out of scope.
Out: 10:28
